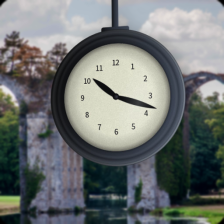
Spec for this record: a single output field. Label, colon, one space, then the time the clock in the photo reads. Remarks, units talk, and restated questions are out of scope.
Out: 10:18
